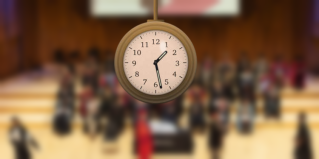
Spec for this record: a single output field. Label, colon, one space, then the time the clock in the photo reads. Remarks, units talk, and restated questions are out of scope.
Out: 1:28
